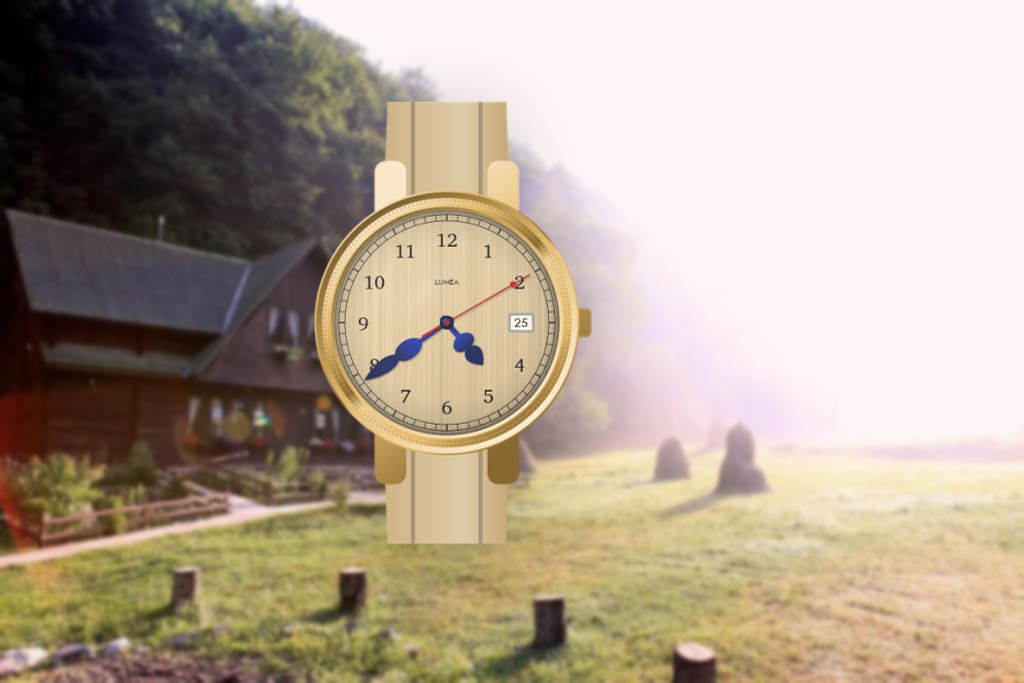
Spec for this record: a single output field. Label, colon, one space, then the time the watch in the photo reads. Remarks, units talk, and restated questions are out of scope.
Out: 4:39:10
